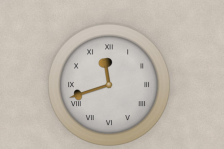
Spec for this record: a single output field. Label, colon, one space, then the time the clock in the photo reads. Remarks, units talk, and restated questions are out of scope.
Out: 11:42
